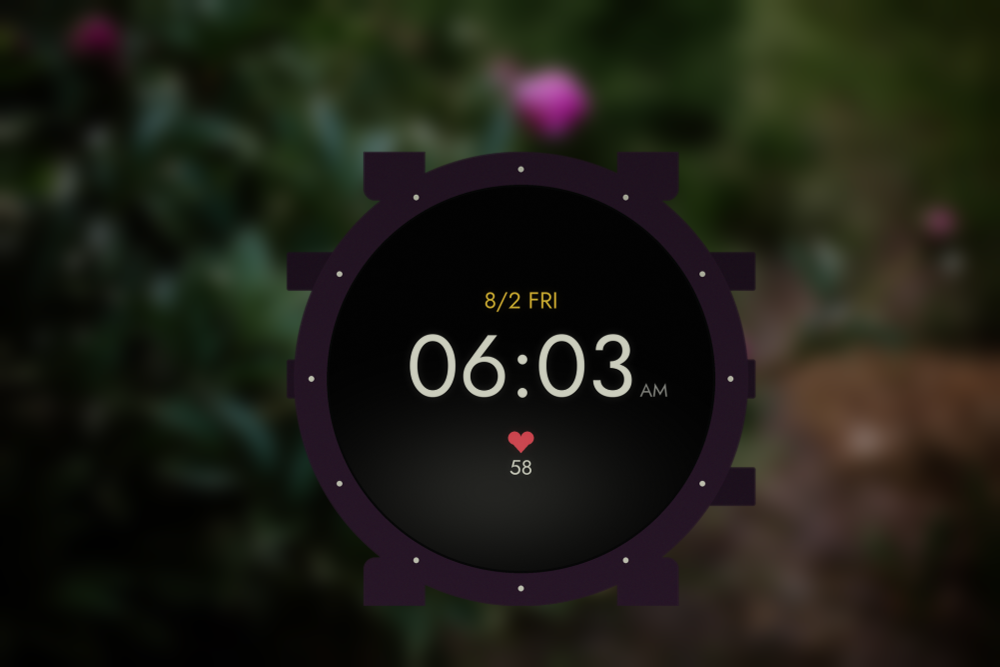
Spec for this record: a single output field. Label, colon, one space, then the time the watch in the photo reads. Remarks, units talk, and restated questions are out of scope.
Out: 6:03
